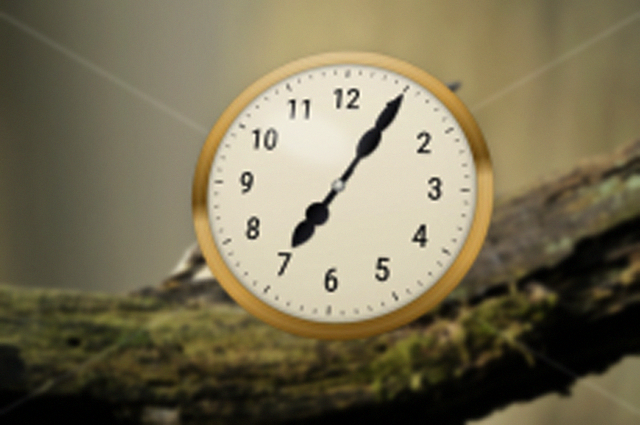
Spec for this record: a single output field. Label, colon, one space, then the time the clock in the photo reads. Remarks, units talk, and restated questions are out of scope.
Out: 7:05
